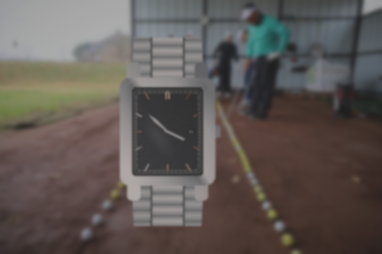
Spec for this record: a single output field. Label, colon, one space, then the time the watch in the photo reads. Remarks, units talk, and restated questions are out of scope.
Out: 3:52
